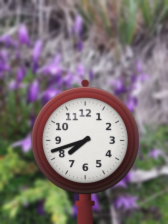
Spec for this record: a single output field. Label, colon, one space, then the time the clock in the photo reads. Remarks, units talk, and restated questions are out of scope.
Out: 7:42
